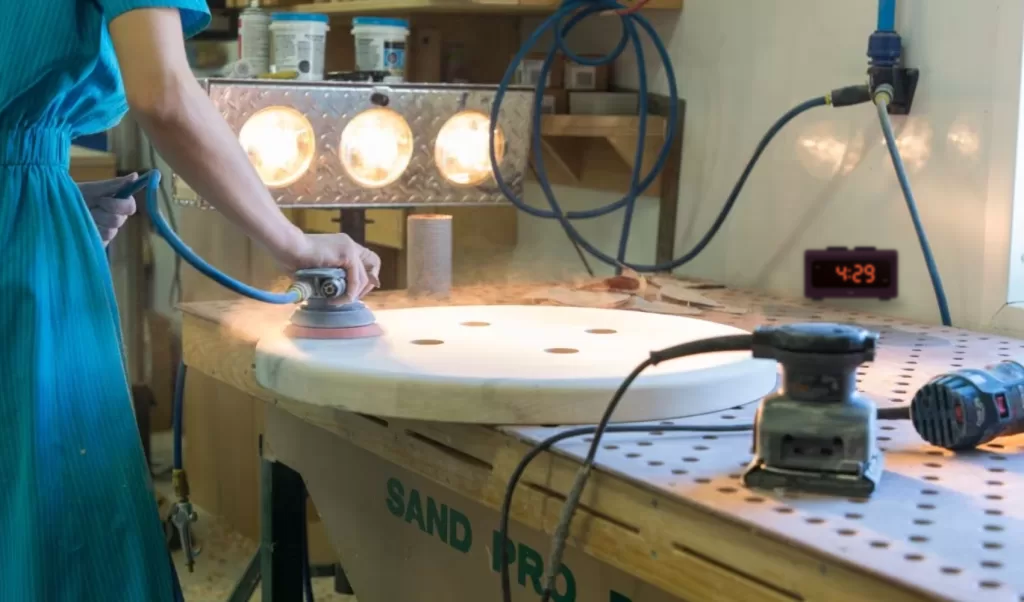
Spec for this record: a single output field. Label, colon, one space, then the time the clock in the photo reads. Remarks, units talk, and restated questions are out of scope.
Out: 4:29
